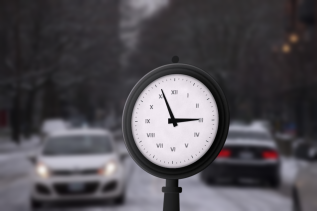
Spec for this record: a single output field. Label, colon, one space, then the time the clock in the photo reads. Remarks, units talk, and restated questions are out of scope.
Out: 2:56
